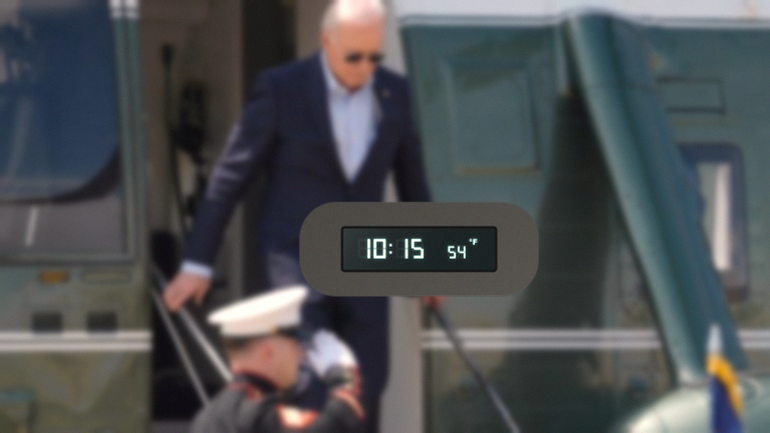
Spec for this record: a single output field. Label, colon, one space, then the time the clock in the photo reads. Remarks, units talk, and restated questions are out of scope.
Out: 10:15
